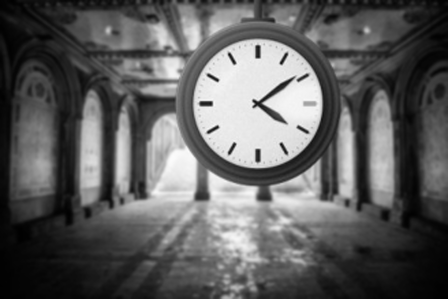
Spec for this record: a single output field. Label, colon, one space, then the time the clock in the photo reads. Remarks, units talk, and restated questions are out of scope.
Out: 4:09
